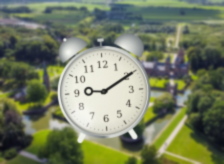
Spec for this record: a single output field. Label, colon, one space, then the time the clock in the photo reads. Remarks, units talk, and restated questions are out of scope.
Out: 9:10
